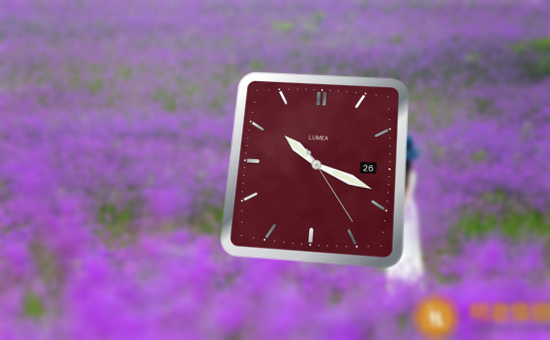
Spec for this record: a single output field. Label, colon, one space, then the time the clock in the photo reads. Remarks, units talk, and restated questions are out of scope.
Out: 10:18:24
